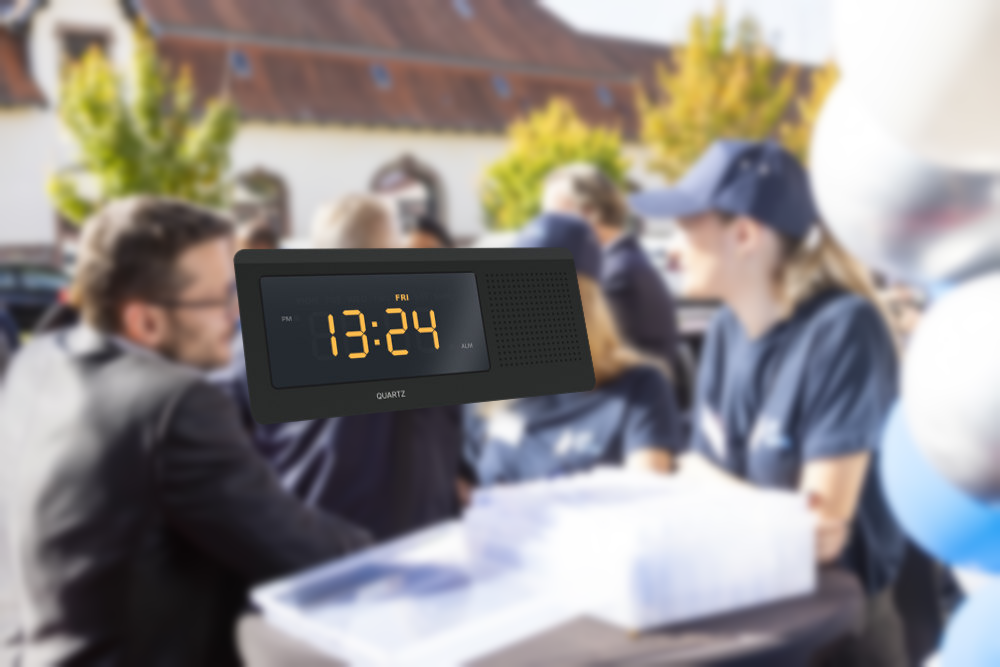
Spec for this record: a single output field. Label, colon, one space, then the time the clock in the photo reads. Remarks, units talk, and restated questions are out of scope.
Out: 13:24
